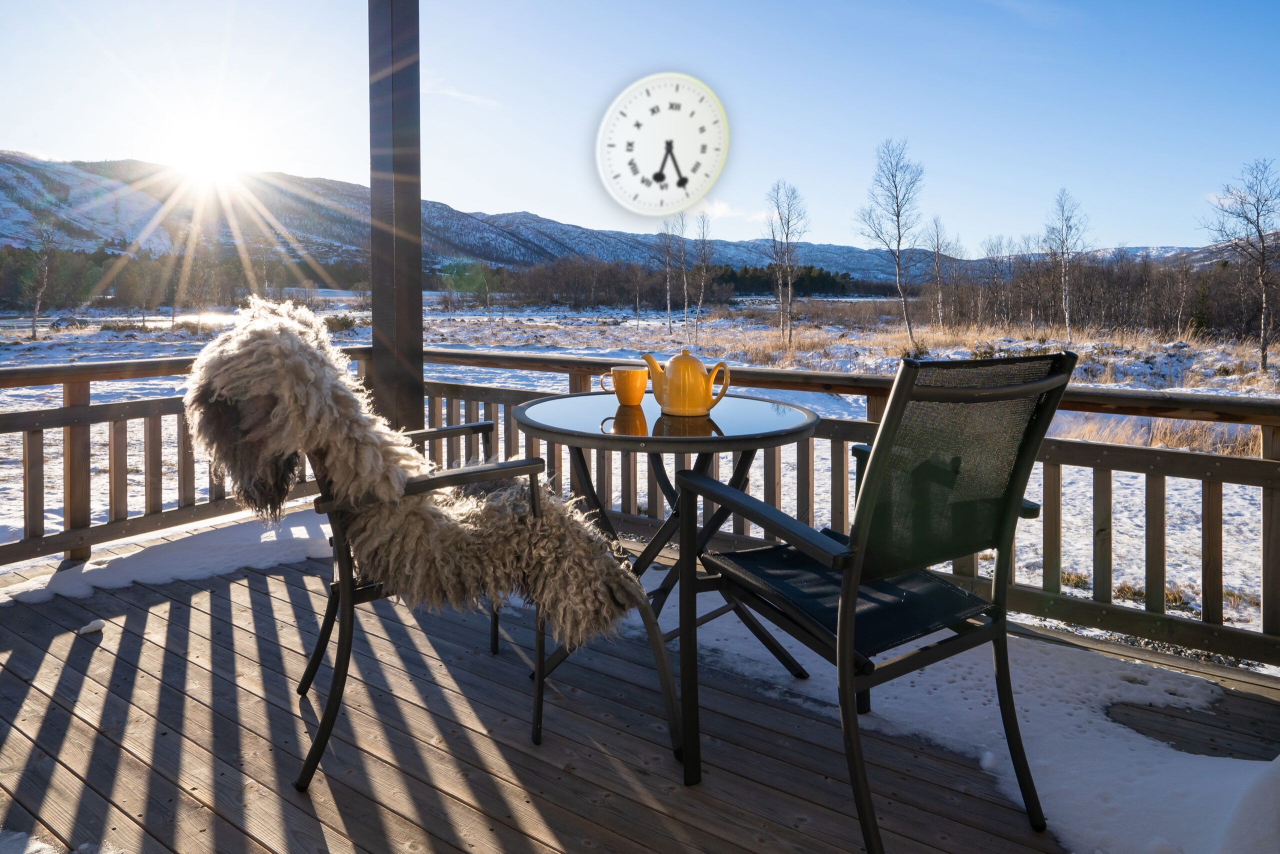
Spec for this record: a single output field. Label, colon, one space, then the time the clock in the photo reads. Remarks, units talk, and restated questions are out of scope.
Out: 6:25
